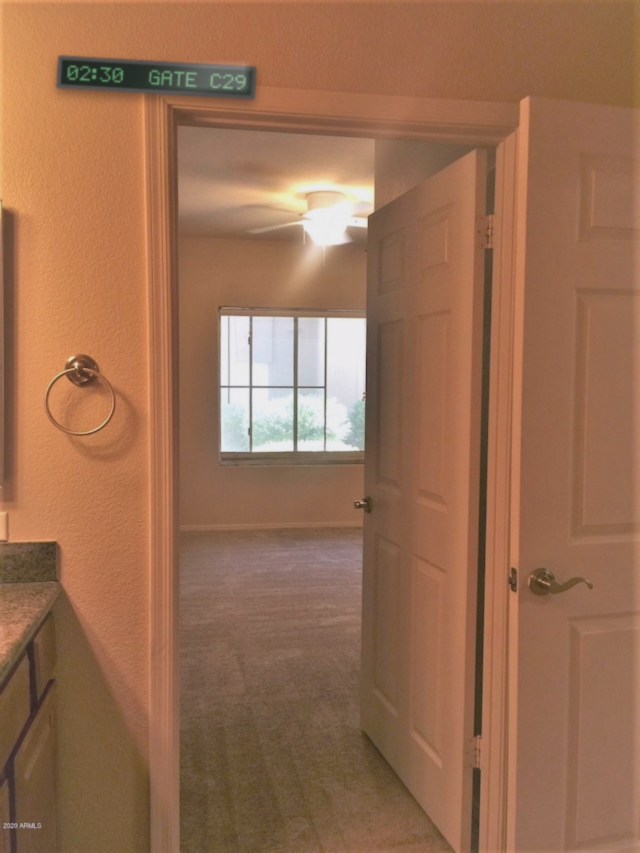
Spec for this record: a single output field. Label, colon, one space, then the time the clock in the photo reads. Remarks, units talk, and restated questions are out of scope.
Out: 2:30
